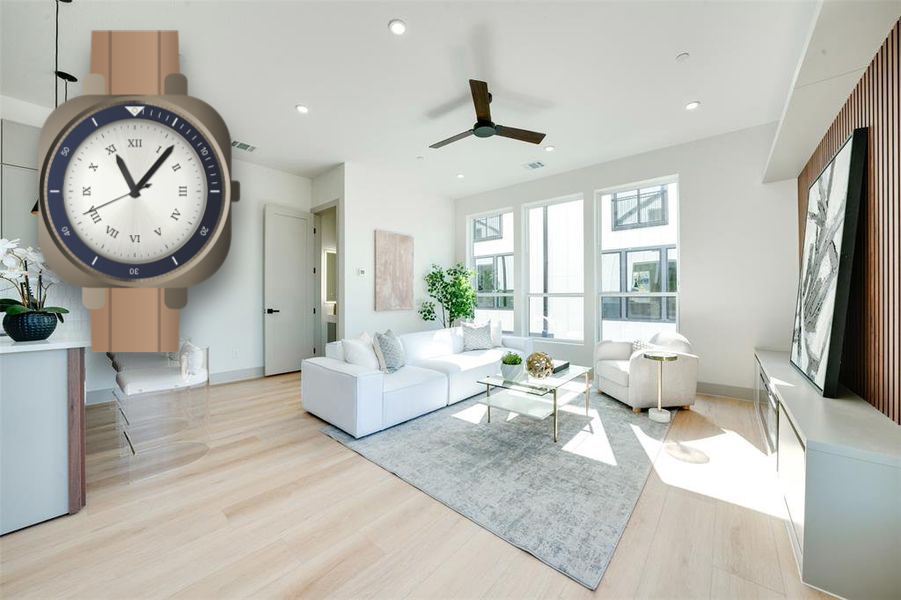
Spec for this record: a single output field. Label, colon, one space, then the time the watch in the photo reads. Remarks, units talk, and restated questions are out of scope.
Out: 11:06:41
